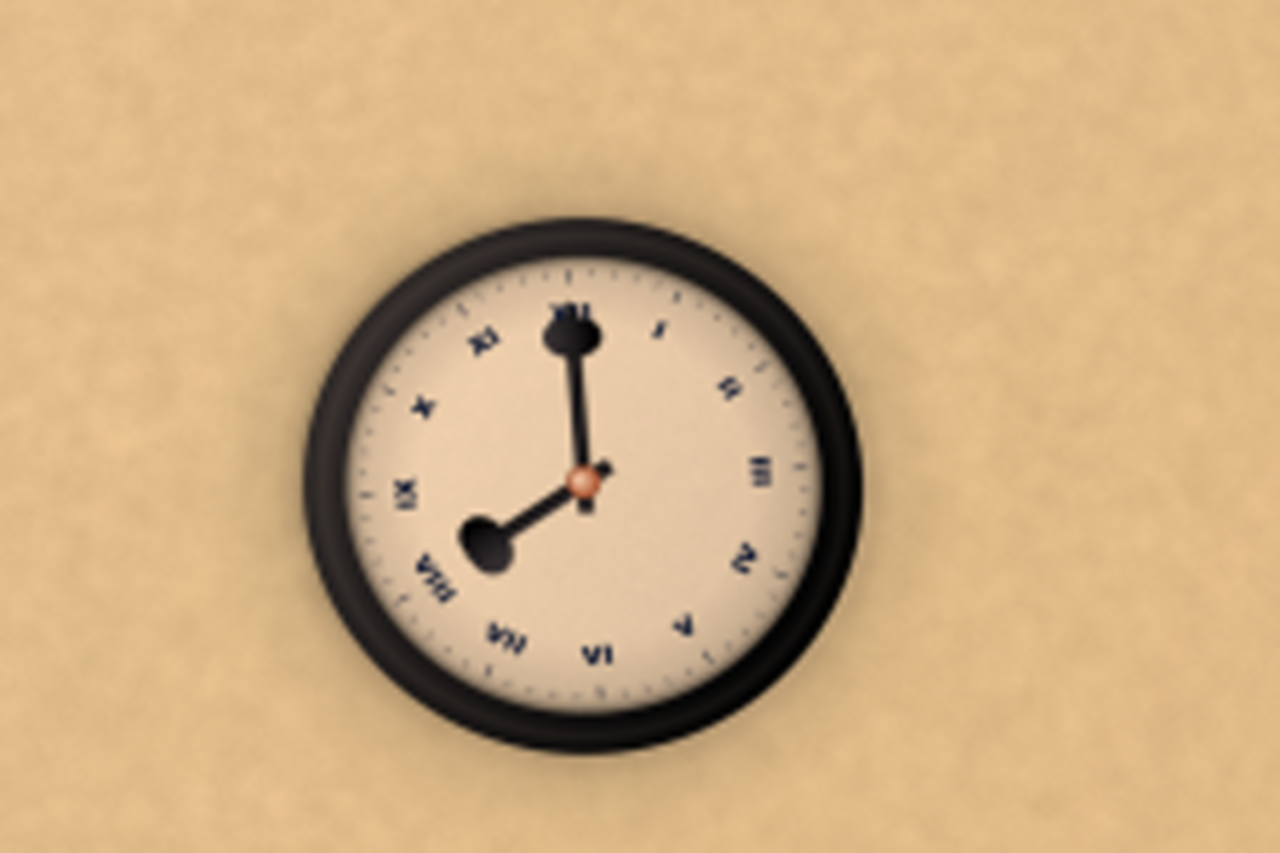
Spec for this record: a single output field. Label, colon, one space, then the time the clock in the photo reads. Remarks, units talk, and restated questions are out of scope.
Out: 8:00
